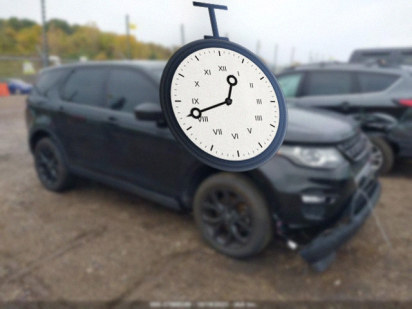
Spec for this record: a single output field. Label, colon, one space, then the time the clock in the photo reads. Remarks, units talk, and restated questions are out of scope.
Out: 12:42
